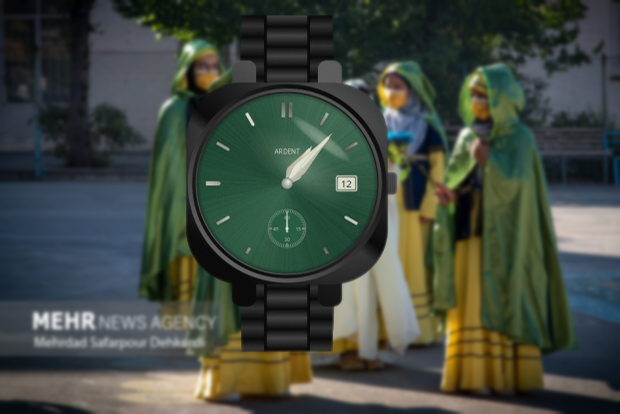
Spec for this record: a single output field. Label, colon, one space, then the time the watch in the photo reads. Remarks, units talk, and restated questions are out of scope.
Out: 1:07
